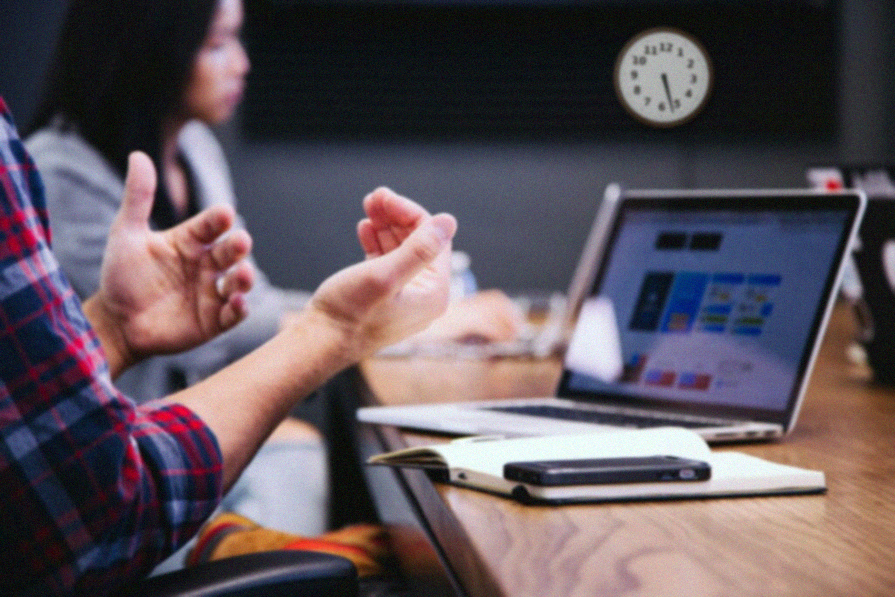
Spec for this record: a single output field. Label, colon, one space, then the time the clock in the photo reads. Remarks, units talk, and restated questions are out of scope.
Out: 5:27
